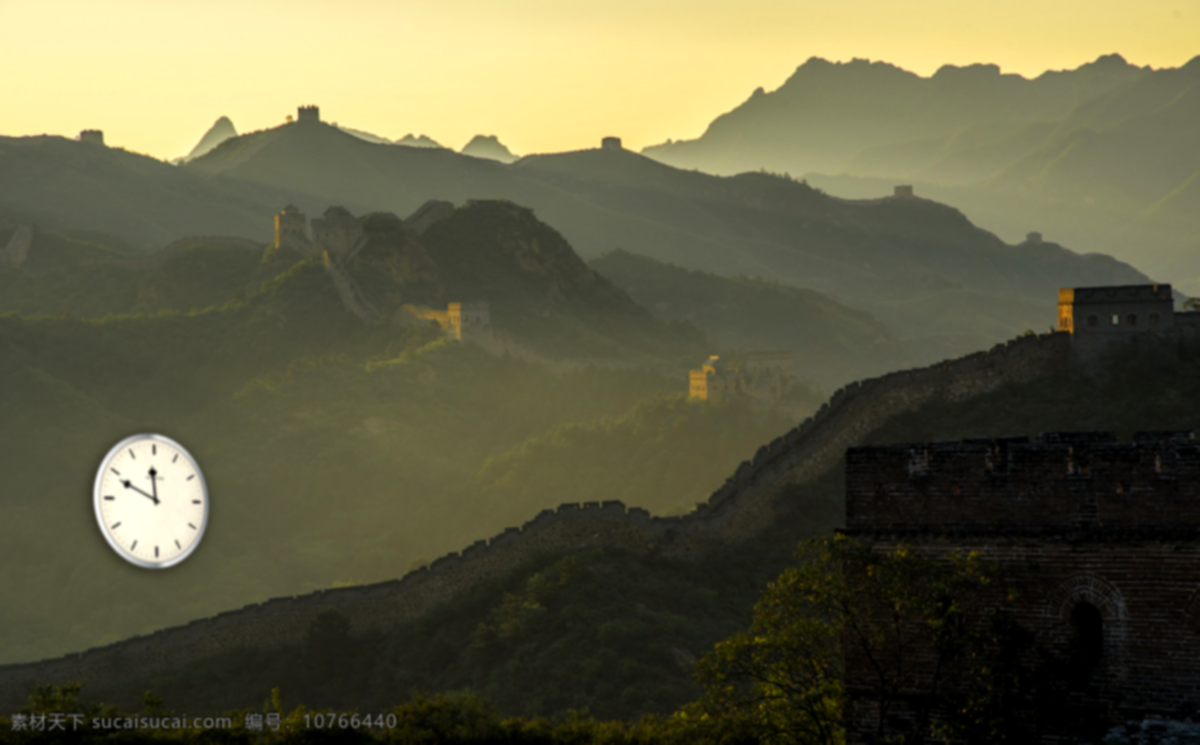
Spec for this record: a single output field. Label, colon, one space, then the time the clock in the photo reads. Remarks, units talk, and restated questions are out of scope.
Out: 11:49
